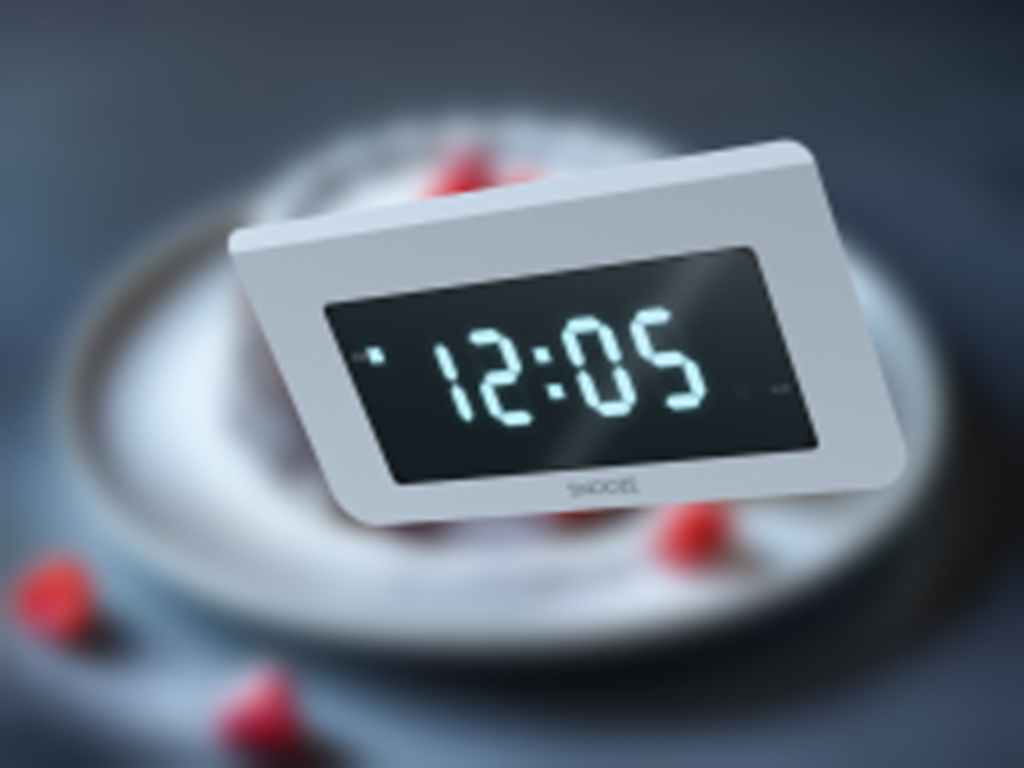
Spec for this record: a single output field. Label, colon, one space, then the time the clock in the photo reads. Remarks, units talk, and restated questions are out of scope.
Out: 12:05
